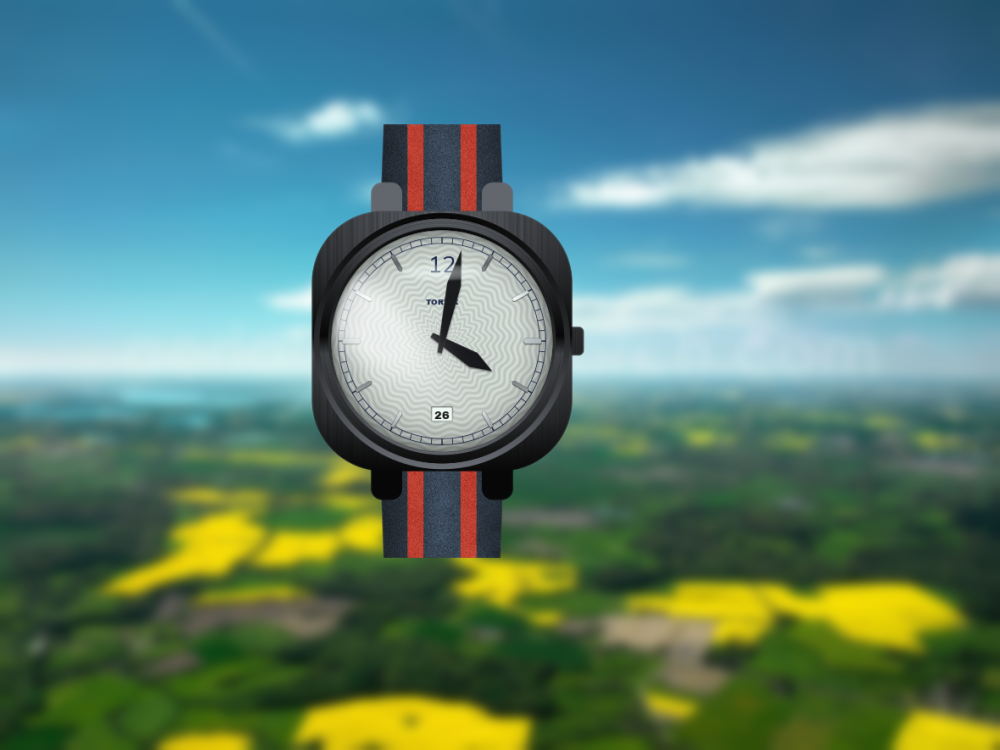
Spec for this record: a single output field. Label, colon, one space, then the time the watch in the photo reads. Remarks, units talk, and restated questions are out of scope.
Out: 4:02
